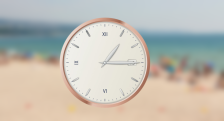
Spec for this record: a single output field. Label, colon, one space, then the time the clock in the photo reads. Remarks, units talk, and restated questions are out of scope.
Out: 1:15
